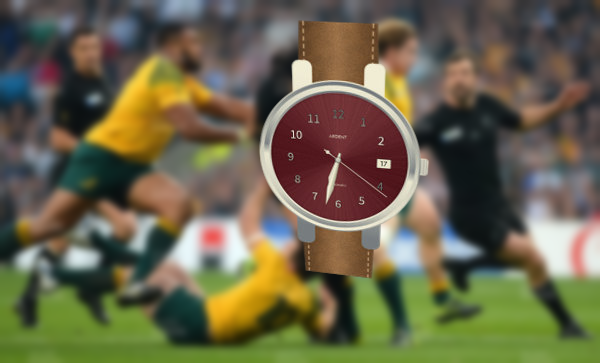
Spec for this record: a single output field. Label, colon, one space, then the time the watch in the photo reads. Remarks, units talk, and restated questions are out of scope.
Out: 6:32:21
